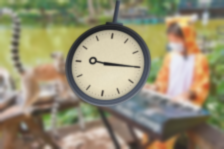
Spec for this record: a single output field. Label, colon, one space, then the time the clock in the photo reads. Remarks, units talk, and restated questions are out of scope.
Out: 9:15
